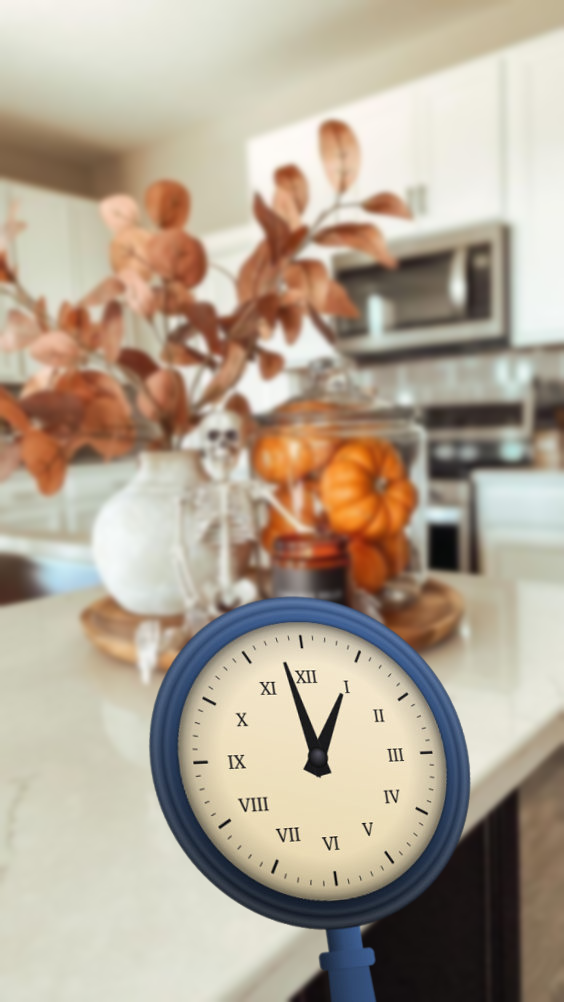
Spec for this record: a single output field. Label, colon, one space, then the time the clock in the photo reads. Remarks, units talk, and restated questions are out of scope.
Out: 12:58
